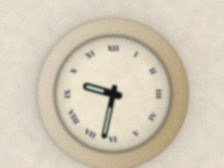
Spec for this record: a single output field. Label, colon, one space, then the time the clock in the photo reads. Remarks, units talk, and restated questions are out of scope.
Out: 9:32
